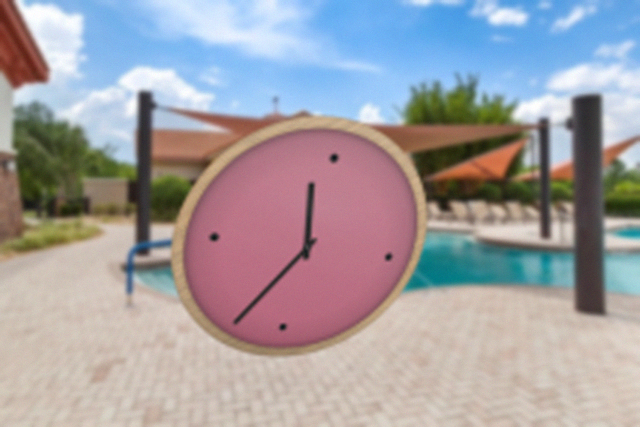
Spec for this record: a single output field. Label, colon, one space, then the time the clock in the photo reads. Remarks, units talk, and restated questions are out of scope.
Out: 11:35
